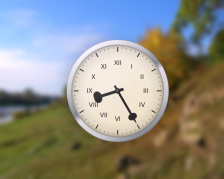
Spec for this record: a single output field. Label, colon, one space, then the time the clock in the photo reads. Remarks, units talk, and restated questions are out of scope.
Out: 8:25
